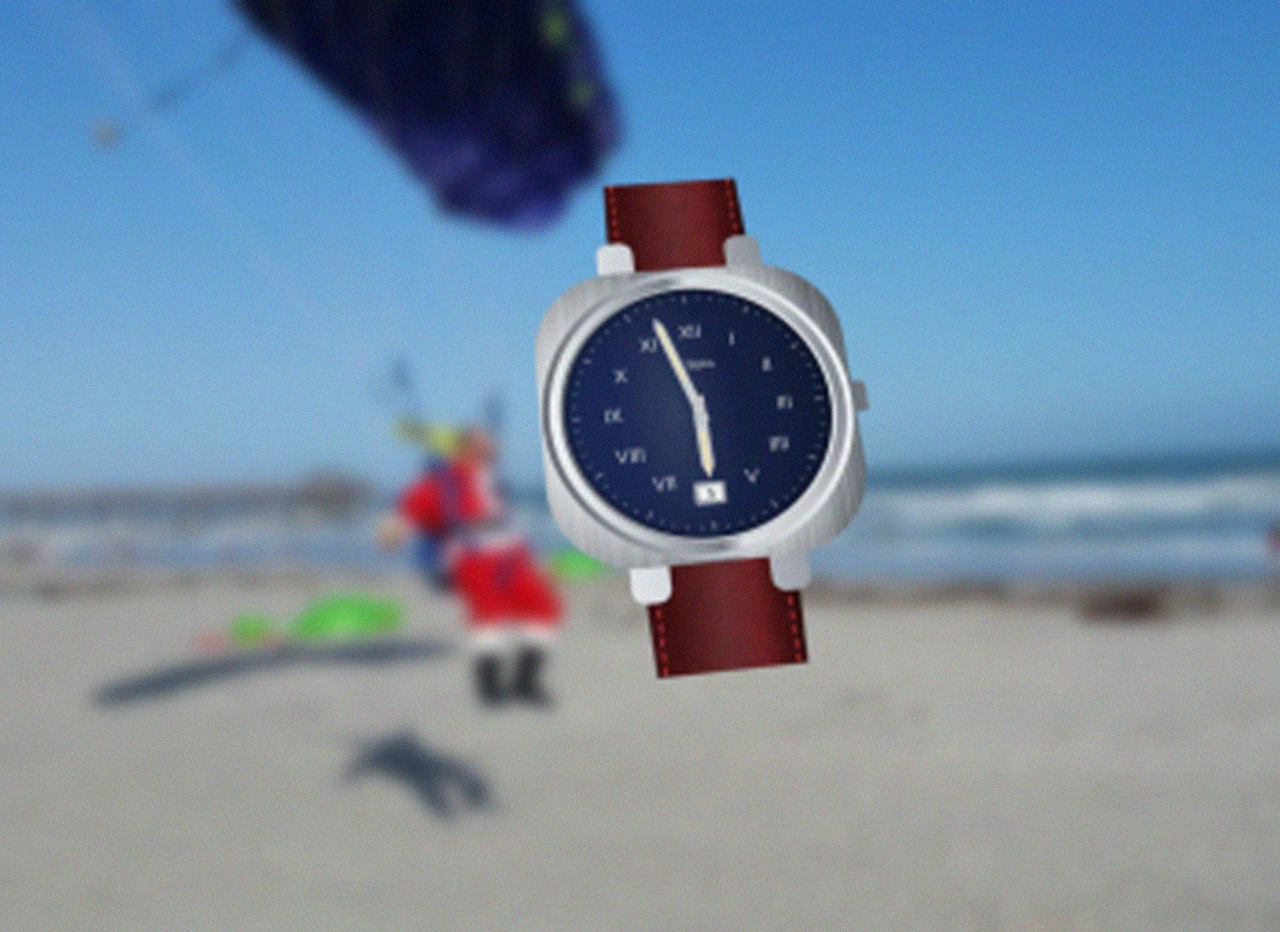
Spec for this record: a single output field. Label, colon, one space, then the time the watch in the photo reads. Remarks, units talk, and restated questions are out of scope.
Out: 5:57
